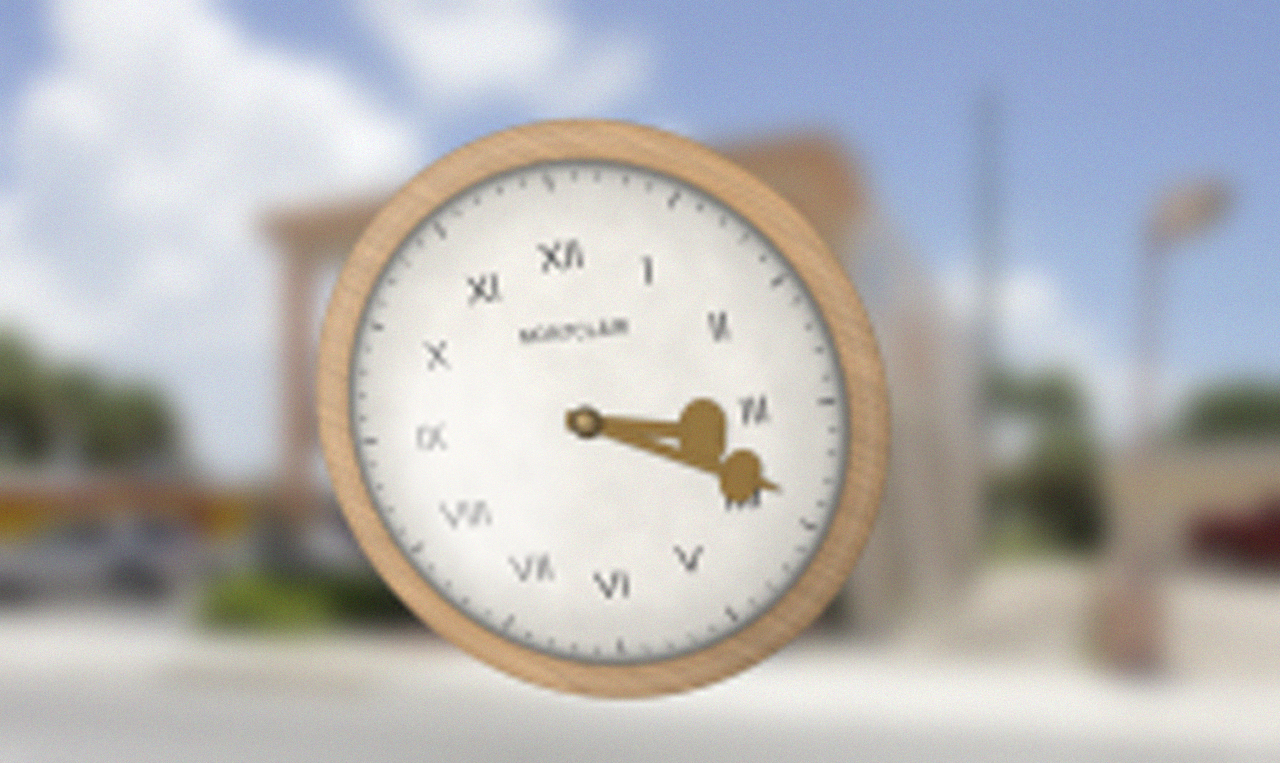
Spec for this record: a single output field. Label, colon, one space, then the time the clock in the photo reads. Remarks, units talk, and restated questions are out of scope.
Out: 3:19
